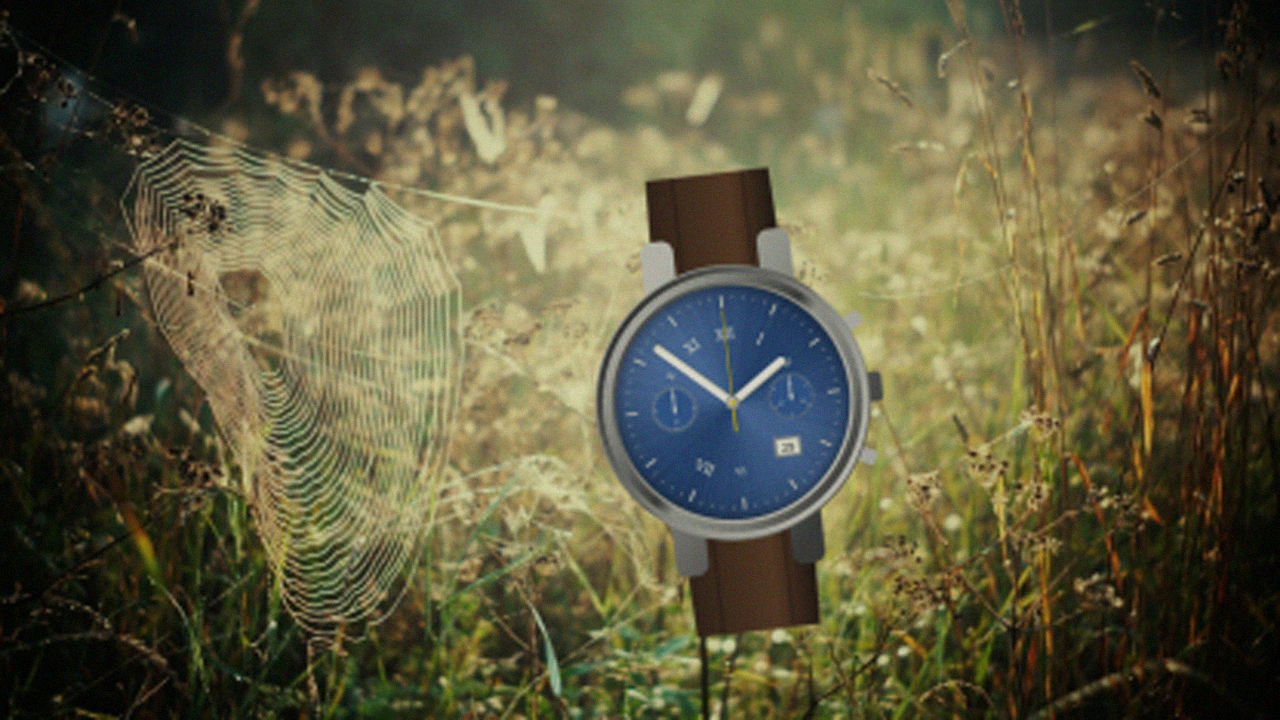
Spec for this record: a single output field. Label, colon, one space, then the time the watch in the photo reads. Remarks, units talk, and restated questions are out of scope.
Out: 1:52
